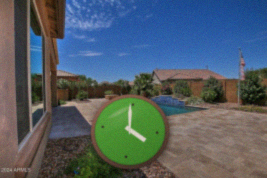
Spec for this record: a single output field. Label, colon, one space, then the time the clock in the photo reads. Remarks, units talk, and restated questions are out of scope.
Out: 3:59
